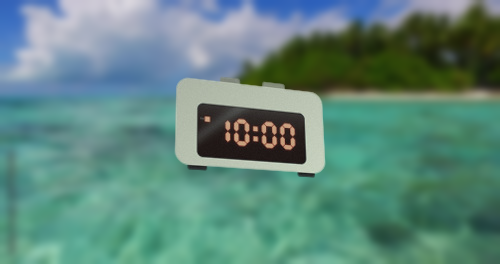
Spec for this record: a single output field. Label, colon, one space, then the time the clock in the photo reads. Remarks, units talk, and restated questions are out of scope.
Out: 10:00
